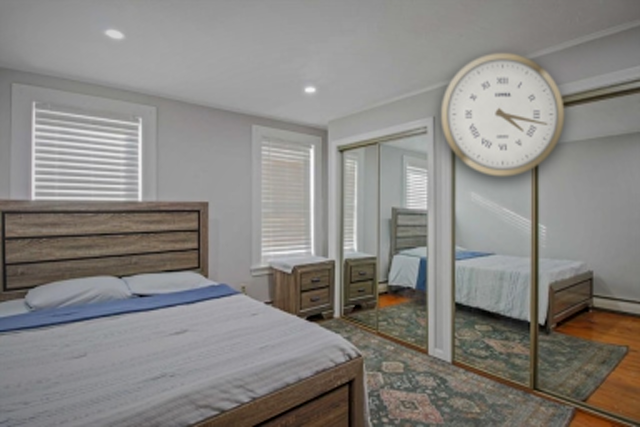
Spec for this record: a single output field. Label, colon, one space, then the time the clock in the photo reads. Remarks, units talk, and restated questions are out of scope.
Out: 4:17
